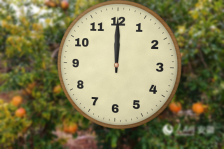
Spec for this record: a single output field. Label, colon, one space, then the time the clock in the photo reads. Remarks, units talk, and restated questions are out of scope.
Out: 12:00
